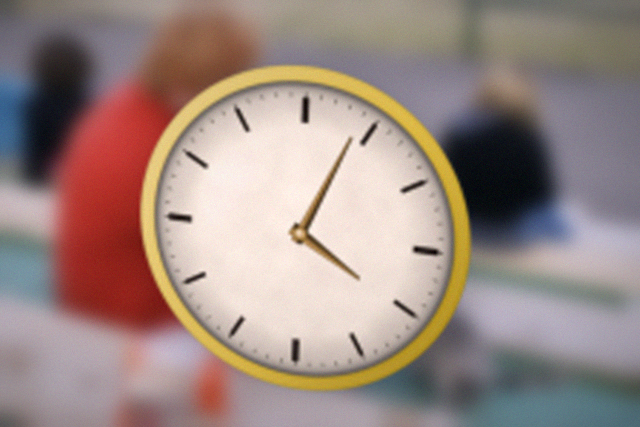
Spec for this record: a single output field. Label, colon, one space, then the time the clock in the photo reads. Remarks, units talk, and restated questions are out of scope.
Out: 4:04
